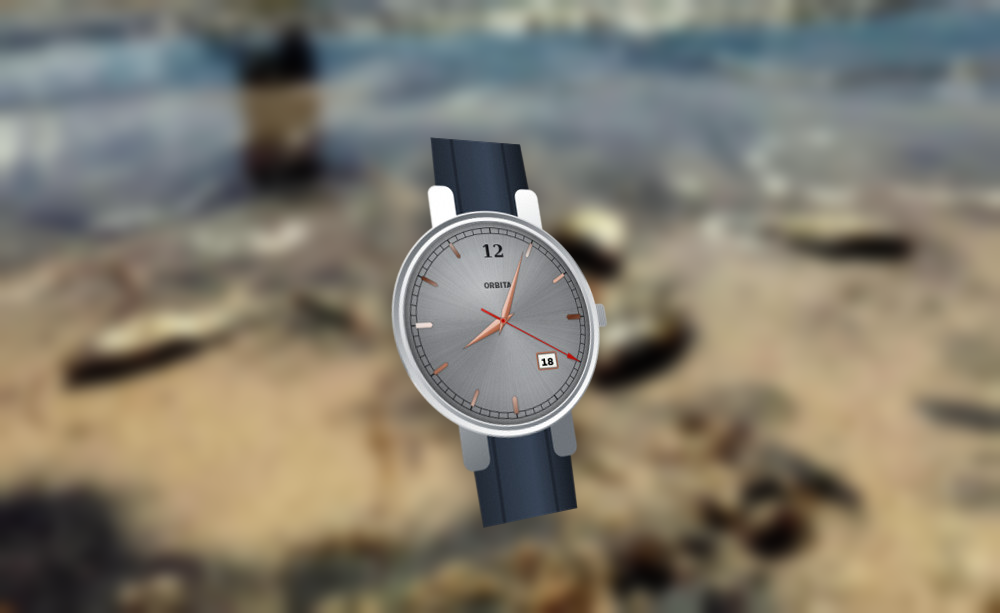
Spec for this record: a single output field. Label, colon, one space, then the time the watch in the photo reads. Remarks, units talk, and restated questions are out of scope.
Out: 8:04:20
